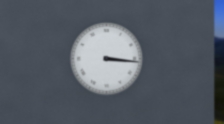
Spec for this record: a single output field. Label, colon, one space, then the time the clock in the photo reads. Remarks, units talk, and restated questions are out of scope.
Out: 3:16
